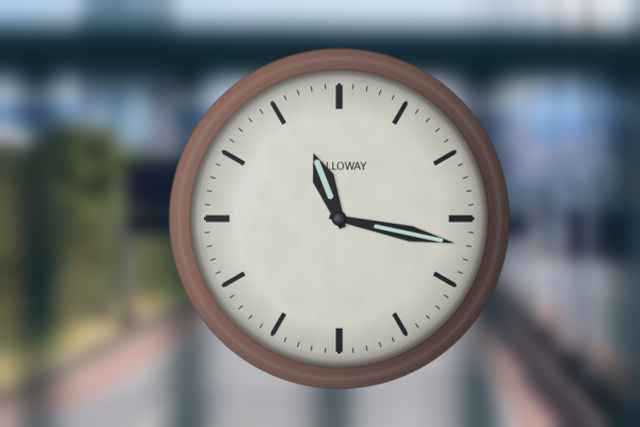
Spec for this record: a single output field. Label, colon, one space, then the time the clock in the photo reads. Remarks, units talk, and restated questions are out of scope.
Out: 11:17
